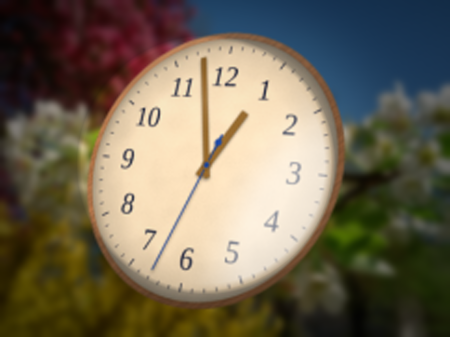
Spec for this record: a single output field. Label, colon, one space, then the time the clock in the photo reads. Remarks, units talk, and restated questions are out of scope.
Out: 12:57:33
